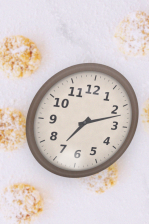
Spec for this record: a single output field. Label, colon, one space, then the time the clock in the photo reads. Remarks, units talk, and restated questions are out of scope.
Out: 7:12
